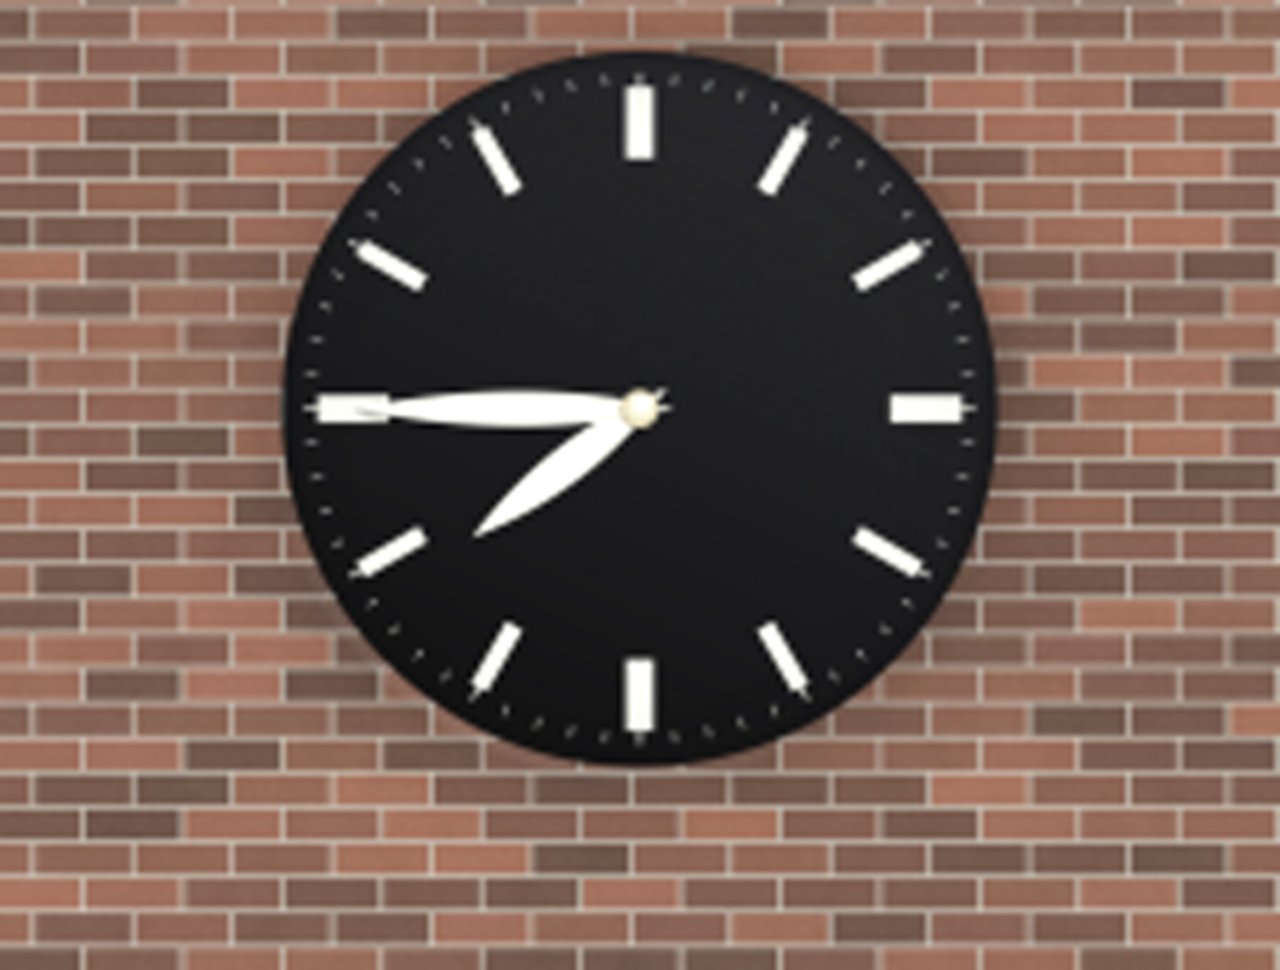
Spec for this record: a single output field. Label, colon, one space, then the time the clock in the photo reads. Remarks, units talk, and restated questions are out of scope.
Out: 7:45
